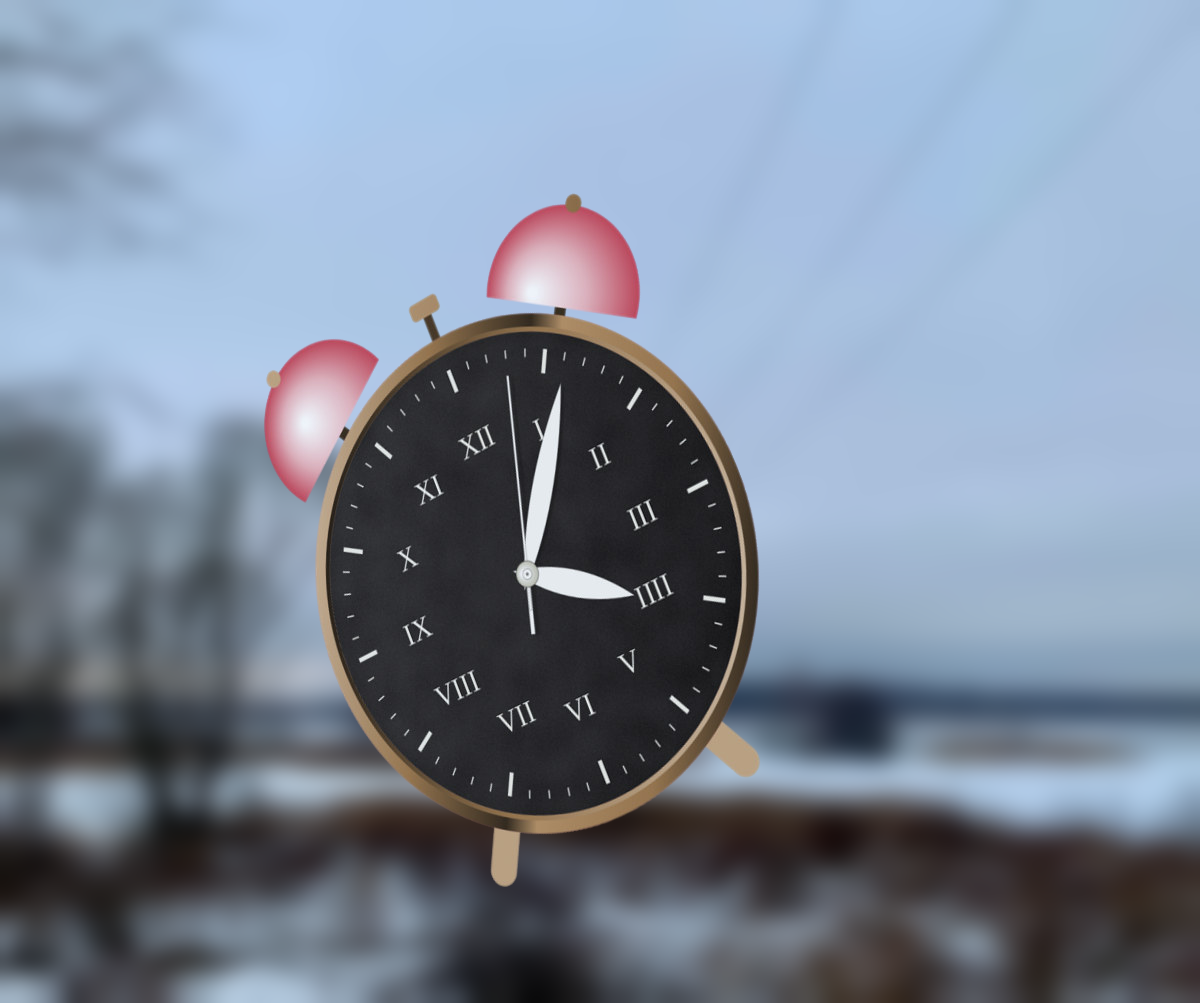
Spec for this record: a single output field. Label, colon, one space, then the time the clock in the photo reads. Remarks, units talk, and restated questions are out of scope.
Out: 4:06:03
